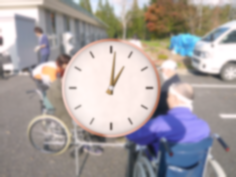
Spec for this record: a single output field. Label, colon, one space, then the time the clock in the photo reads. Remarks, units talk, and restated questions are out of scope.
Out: 1:01
